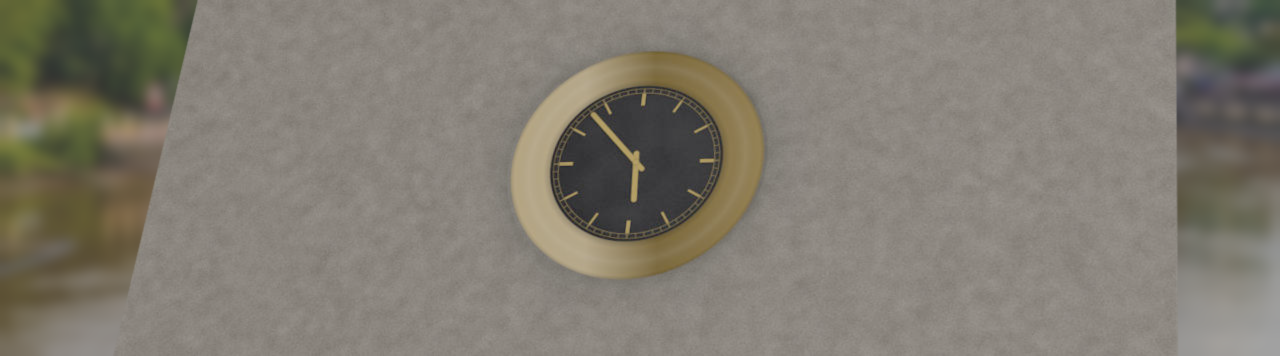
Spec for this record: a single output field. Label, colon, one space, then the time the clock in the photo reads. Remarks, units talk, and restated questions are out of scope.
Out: 5:53
